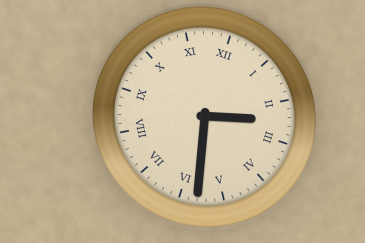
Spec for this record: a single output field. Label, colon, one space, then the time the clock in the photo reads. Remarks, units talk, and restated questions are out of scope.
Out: 2:28
